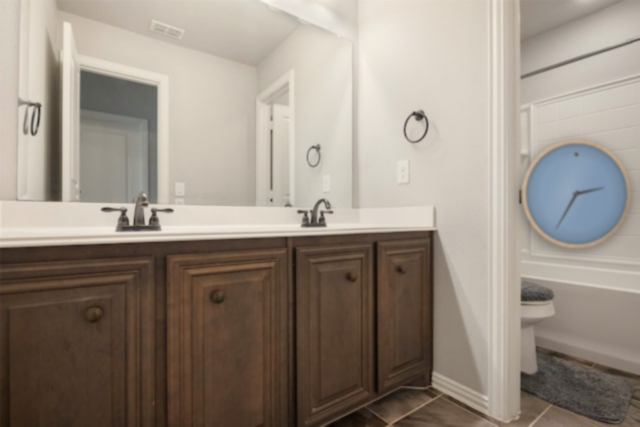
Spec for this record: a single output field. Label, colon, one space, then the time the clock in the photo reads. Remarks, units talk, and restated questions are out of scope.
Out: 2:35
